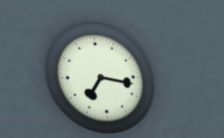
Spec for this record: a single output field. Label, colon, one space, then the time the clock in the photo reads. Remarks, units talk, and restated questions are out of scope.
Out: 7:17
